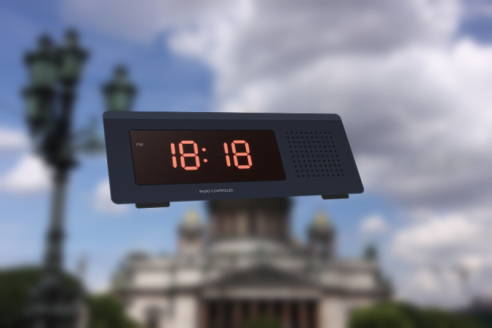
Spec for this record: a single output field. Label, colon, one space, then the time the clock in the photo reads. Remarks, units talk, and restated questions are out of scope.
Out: 18:18
